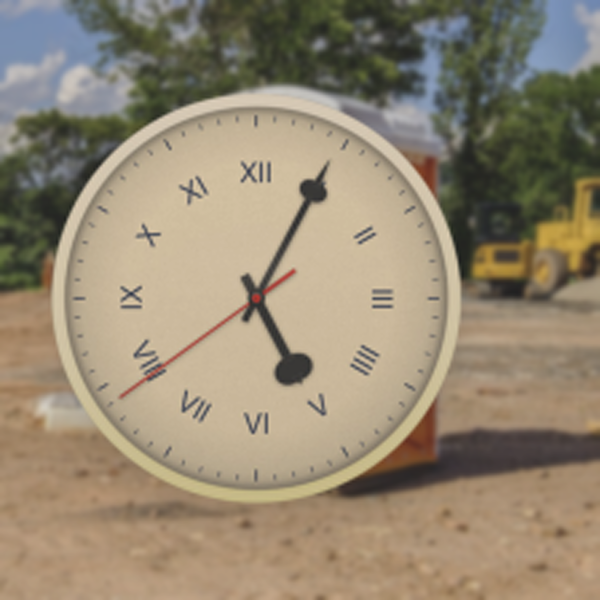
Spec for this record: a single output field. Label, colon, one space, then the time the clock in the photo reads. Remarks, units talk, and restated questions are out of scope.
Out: 5:04:39
